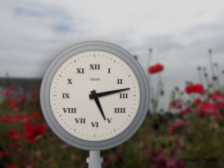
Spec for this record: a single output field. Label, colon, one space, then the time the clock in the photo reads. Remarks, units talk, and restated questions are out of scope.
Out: 5:13
